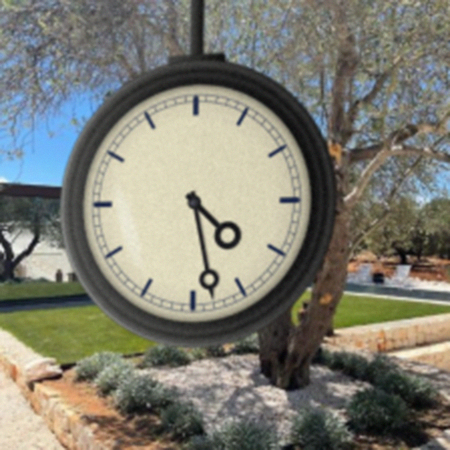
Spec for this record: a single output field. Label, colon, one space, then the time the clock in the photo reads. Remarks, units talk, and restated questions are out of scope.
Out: 4:28
